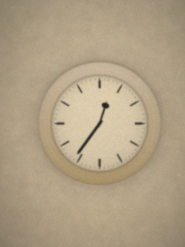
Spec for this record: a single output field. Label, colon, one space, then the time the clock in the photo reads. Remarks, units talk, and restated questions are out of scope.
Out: 12:36
